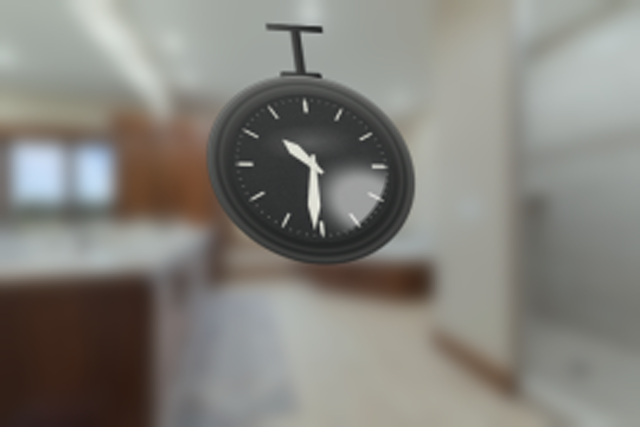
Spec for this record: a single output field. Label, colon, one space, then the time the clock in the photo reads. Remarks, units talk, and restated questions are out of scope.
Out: 10:31
